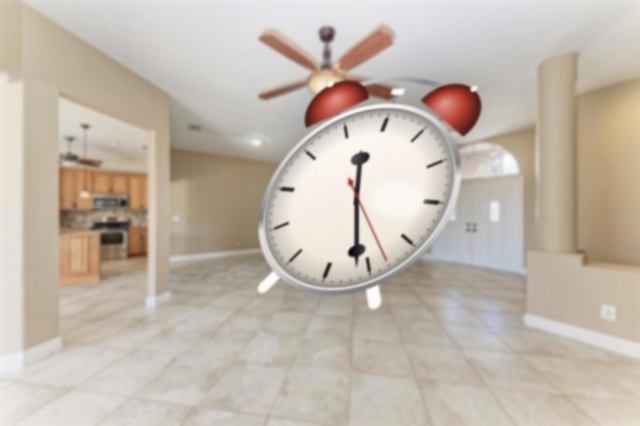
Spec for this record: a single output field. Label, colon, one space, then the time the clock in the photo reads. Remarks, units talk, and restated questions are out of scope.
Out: 11:26:23
